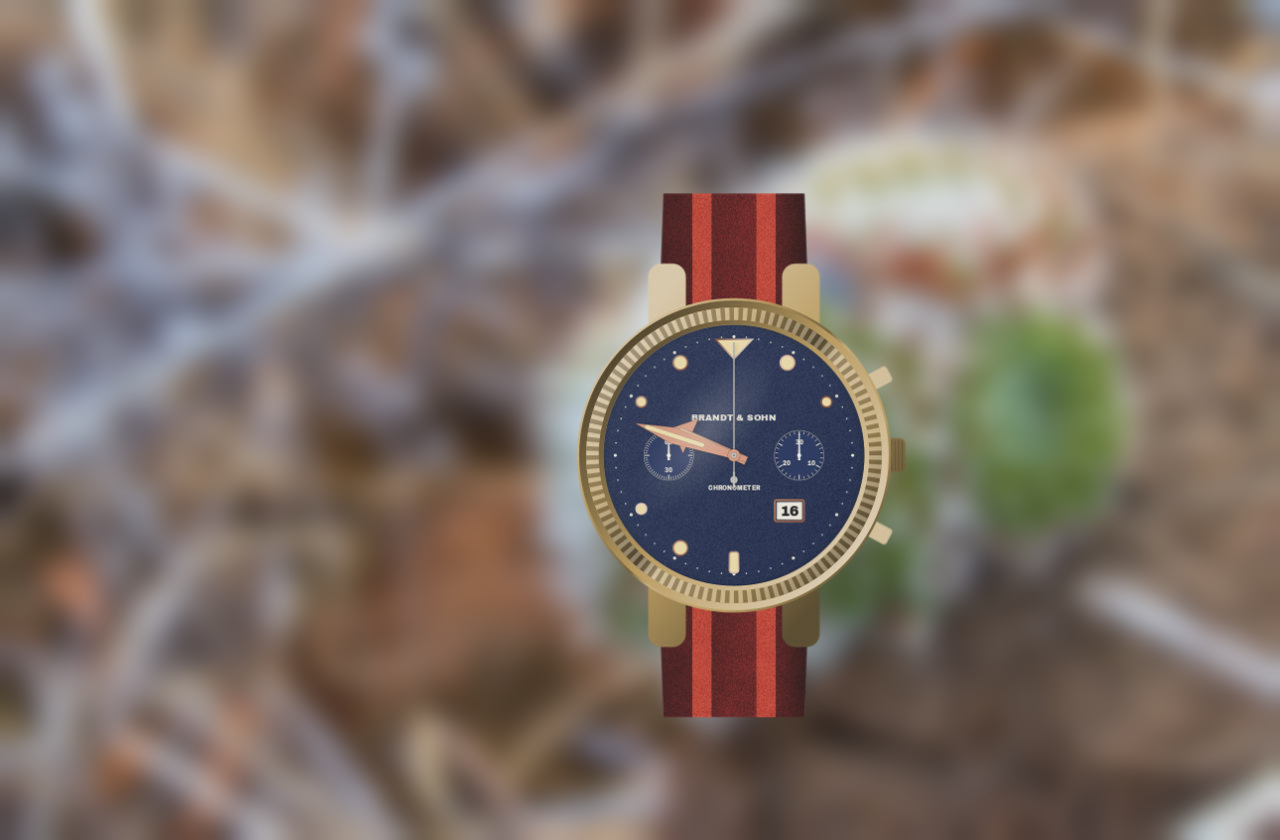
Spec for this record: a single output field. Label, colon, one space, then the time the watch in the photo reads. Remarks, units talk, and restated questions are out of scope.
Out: 9:48
